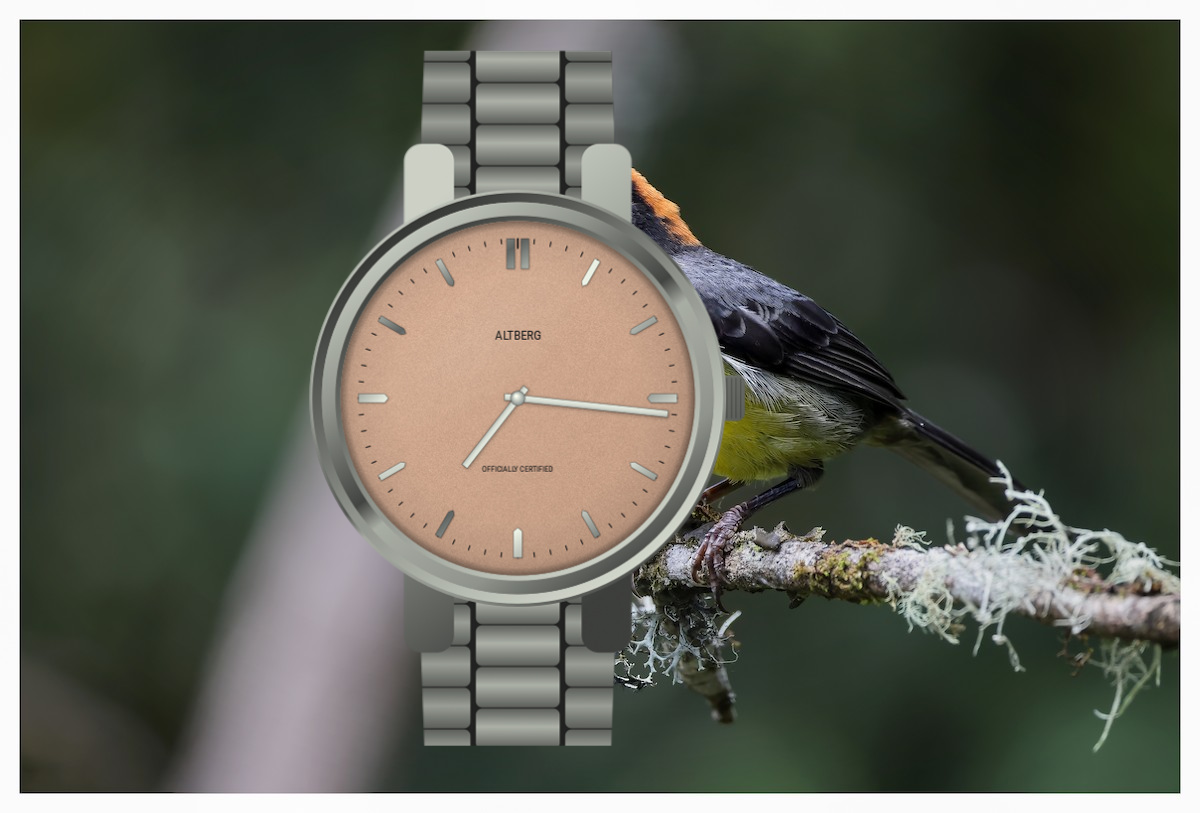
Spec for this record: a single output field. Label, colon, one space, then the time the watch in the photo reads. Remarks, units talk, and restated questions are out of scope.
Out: 7:16
